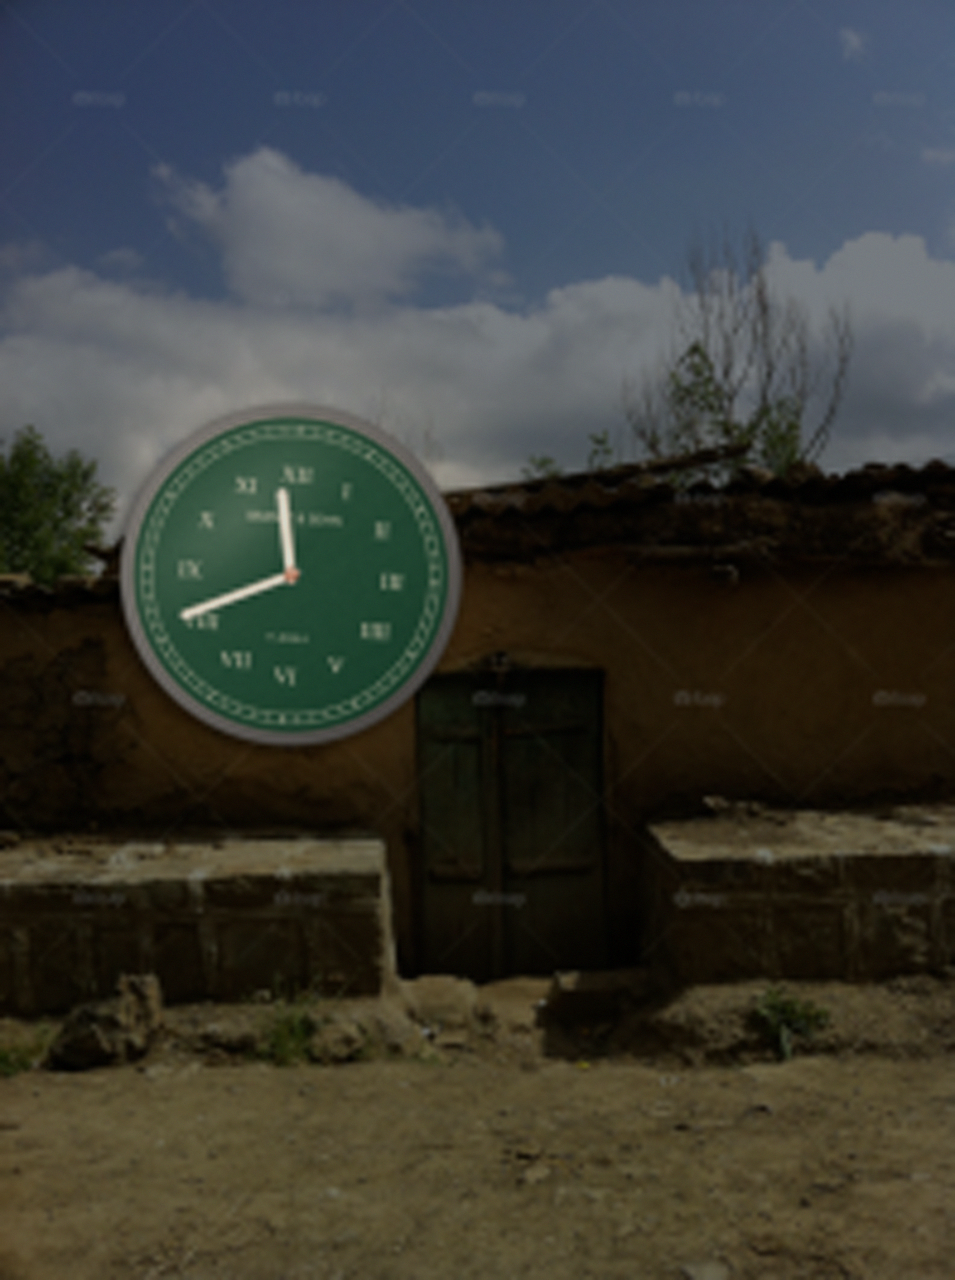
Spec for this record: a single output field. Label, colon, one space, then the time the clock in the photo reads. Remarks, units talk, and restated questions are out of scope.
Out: 11:41
